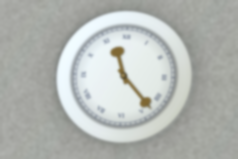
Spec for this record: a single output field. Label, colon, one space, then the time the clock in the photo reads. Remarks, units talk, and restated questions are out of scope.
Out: 11:23
